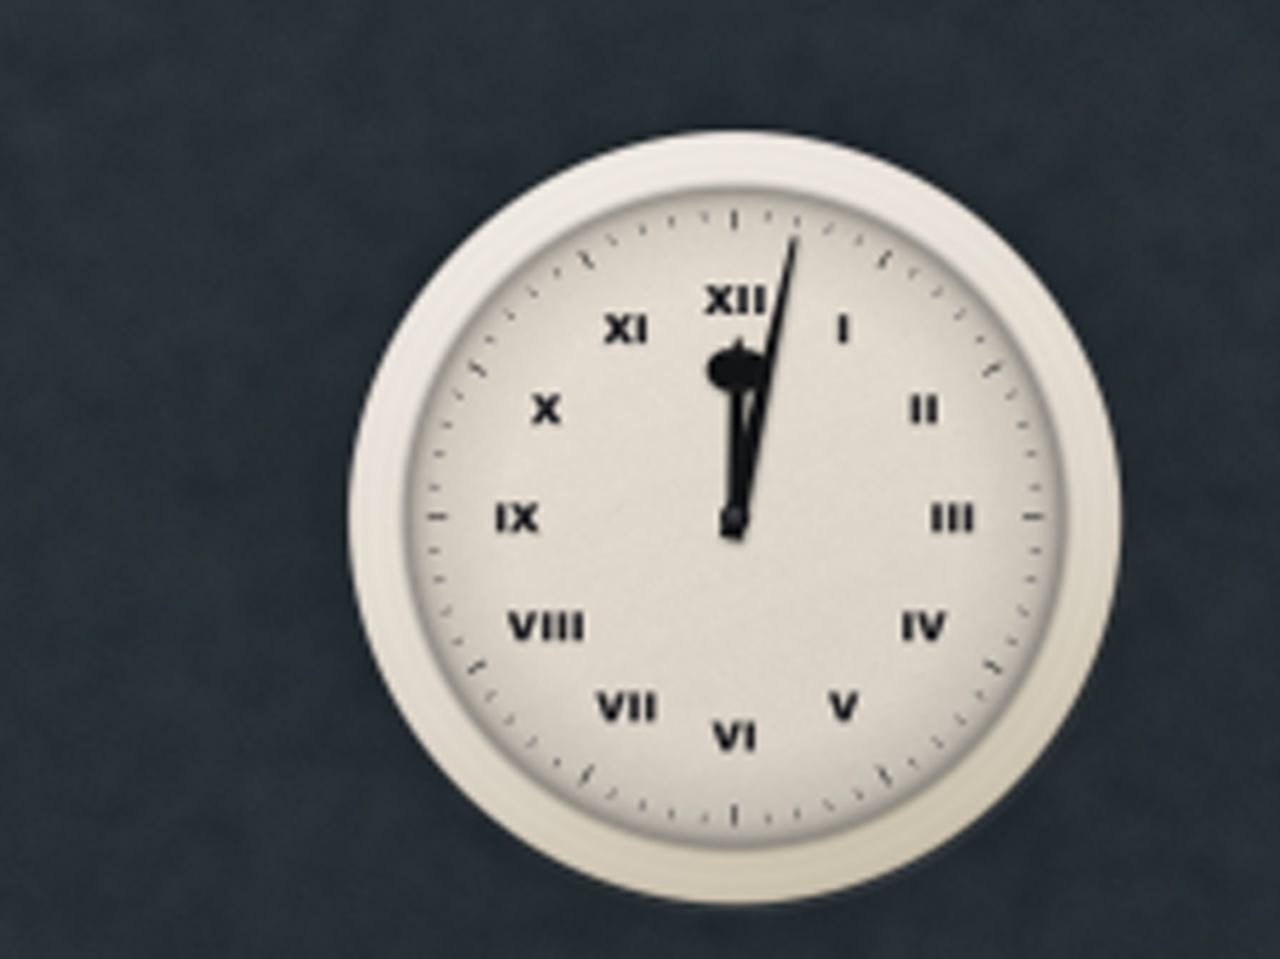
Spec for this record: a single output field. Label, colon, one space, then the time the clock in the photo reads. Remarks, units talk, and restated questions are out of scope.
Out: 12:02
